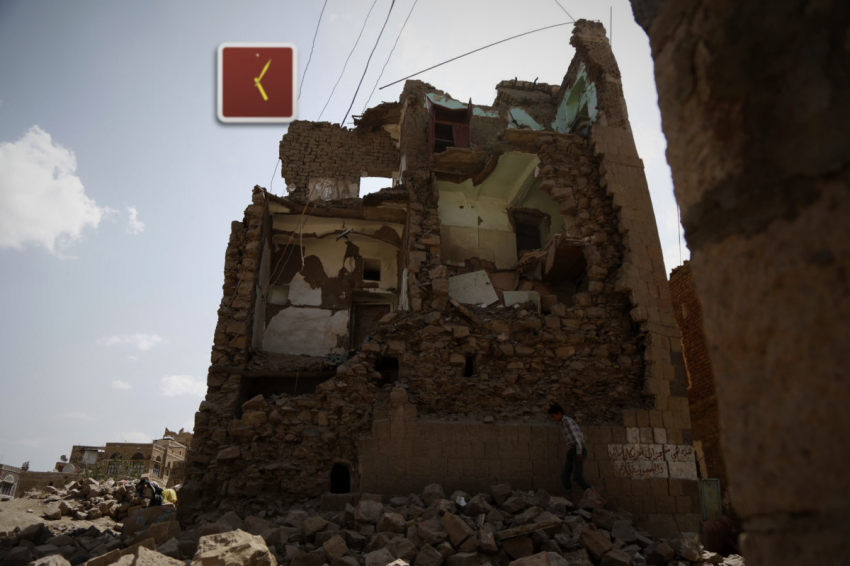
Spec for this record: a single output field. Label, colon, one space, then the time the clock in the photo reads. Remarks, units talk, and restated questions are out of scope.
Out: 5:05
